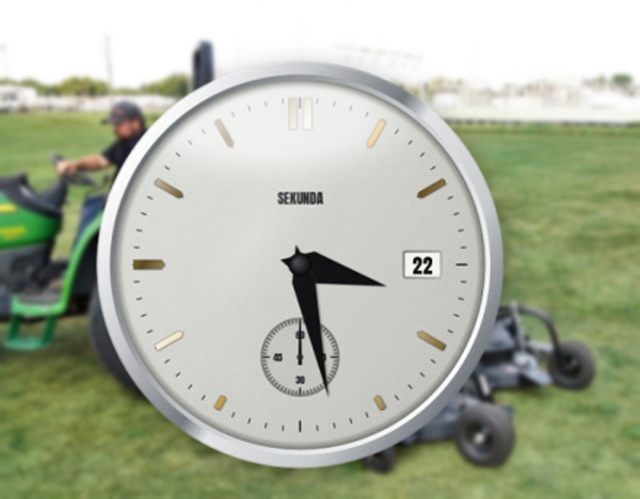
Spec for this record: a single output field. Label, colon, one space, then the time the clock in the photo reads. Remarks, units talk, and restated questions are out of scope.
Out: 3:28
